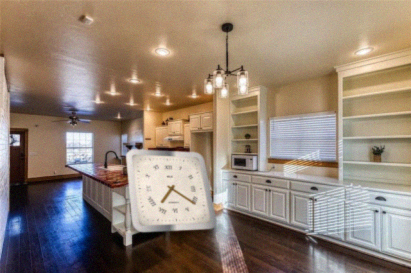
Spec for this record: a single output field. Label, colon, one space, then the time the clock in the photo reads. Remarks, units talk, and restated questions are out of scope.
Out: 7:21
